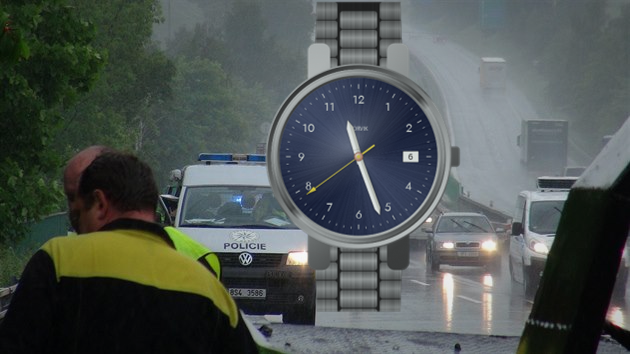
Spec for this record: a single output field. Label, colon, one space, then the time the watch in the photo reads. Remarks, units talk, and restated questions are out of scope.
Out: 11:26:39
